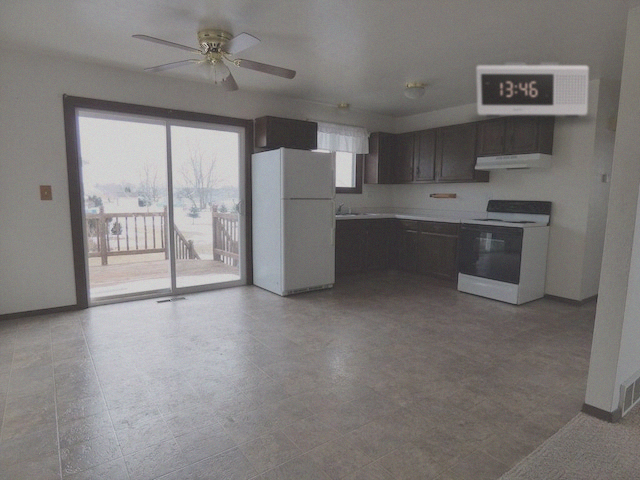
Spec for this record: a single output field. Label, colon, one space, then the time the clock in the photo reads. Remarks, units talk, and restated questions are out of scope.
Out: 13:46
